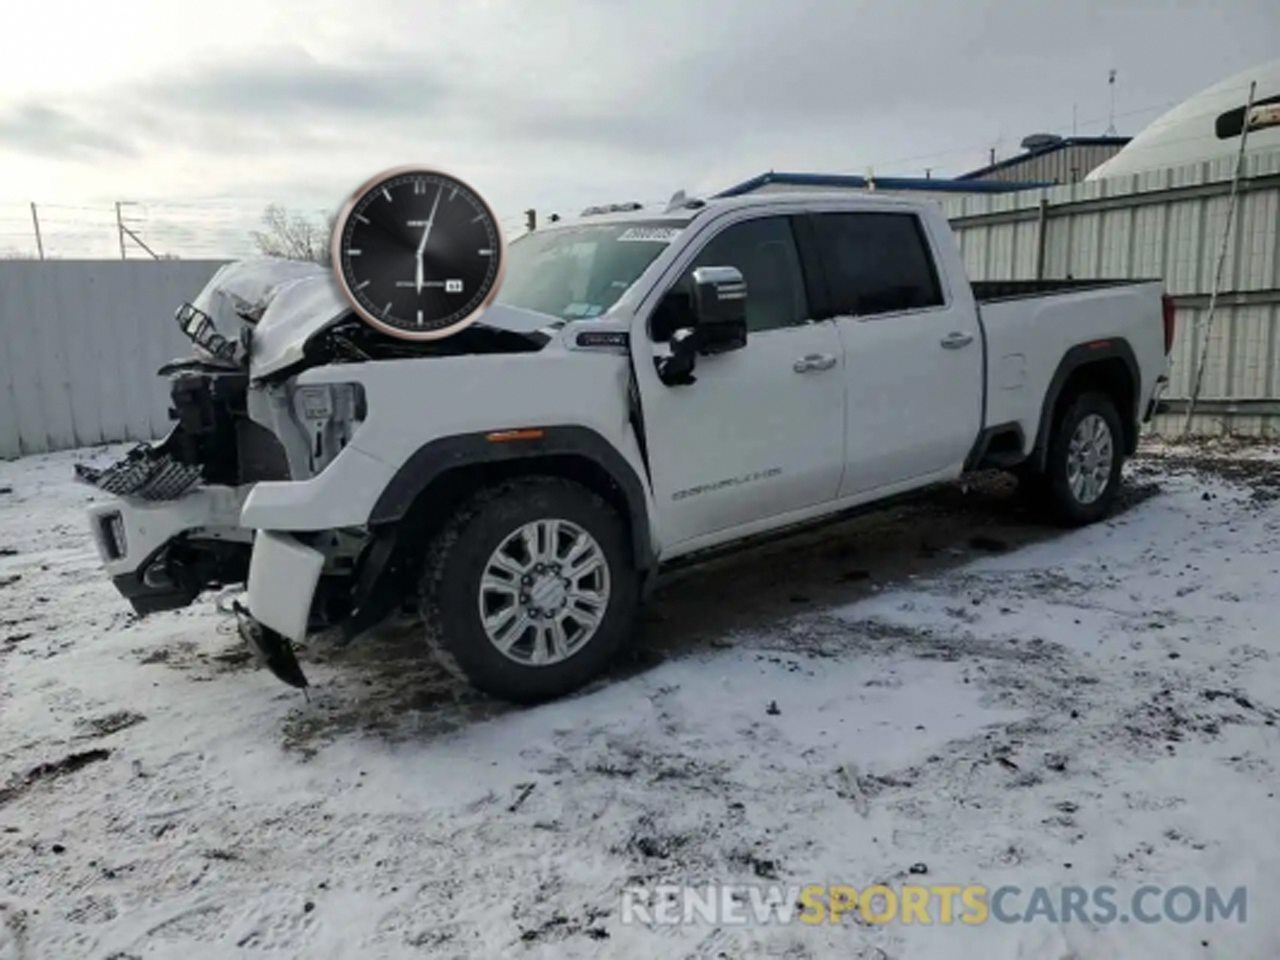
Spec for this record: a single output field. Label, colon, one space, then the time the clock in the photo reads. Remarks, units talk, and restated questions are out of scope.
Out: 6:03
